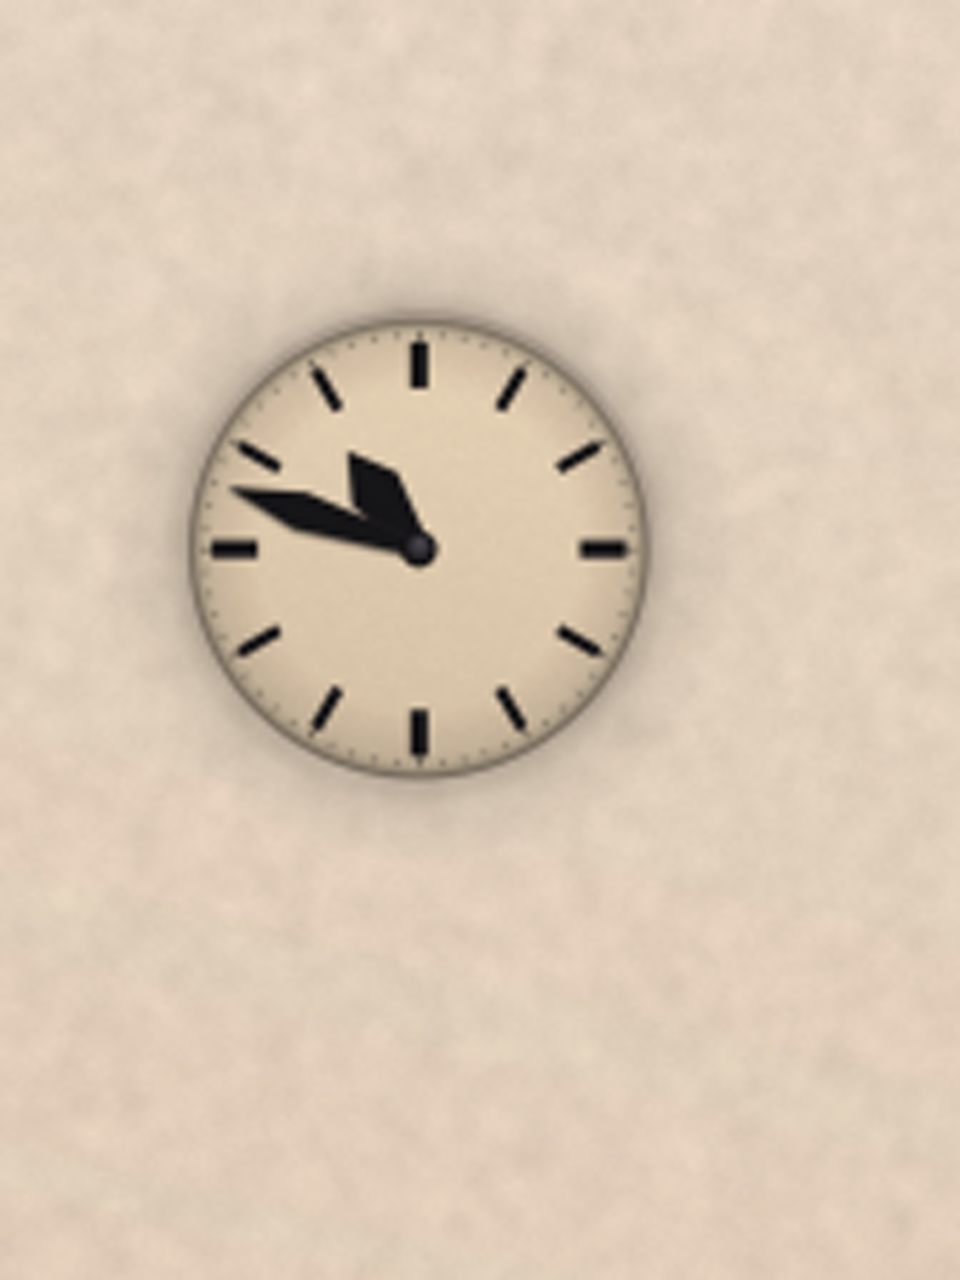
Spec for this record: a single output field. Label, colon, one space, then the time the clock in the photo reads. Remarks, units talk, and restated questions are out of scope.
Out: 10:48
